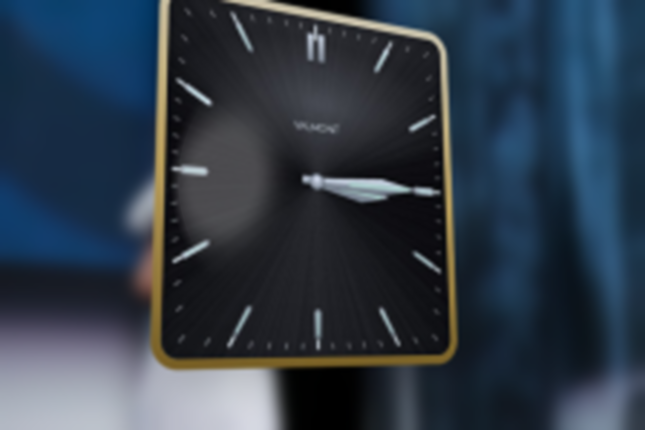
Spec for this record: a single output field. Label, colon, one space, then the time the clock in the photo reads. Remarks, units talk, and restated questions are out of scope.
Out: 3:15
